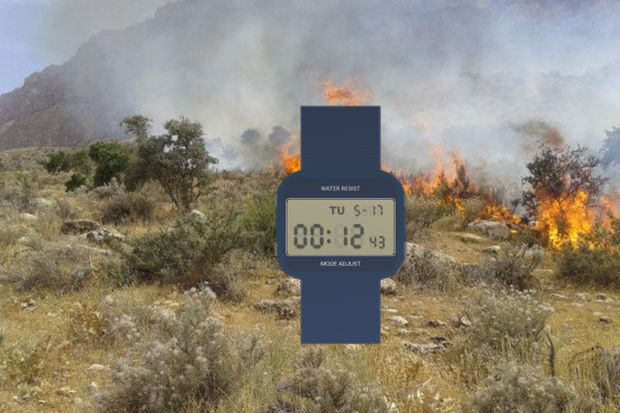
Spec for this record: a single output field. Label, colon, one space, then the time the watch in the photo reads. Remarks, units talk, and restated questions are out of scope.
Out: 0:12:43
